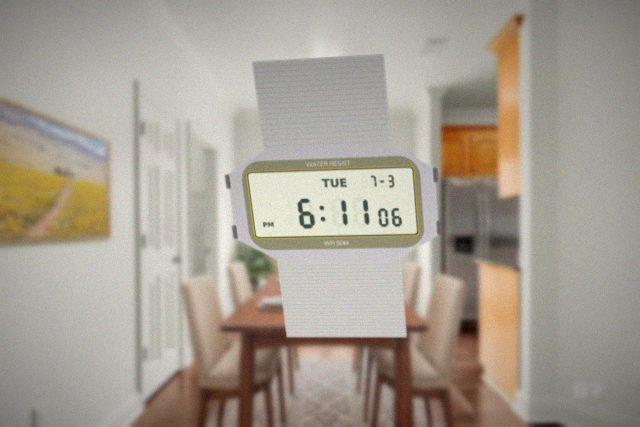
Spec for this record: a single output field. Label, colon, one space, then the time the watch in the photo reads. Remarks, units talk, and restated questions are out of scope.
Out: 6:11:06
